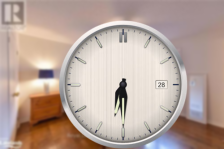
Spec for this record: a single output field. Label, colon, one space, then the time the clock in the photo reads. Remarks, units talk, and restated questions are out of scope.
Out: 6:30
